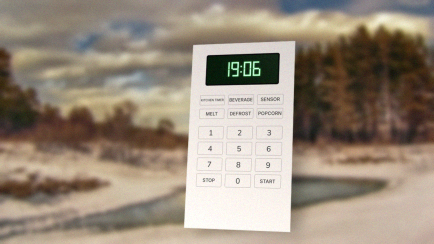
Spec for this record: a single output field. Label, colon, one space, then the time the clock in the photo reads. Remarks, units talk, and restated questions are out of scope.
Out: 19:06
